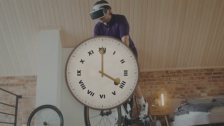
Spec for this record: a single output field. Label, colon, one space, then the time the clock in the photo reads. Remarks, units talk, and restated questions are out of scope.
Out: 4:00
